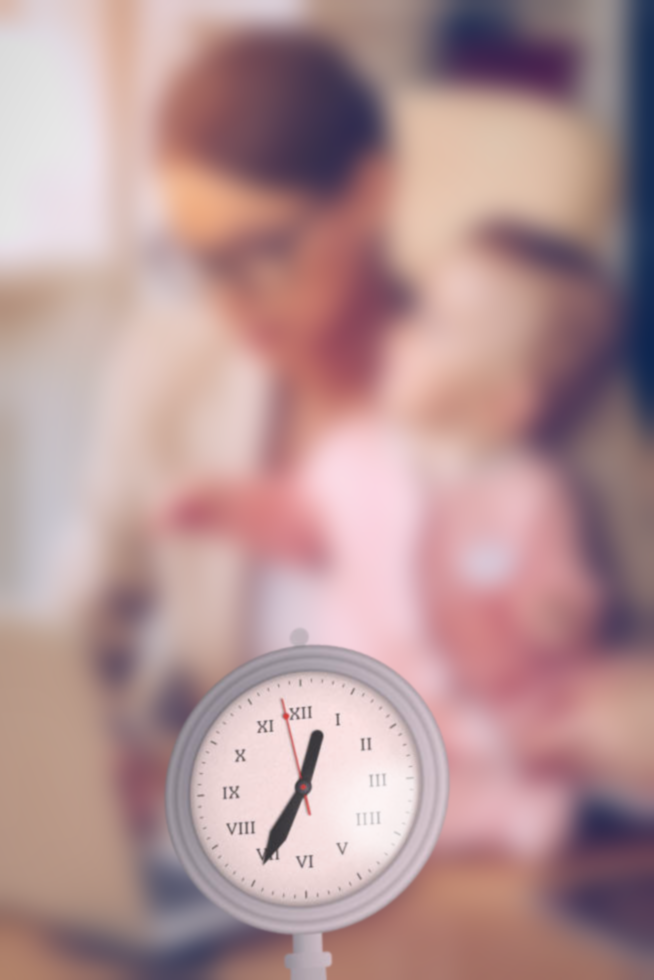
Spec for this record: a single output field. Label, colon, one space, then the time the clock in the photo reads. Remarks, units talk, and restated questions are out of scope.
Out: 12:34:58
